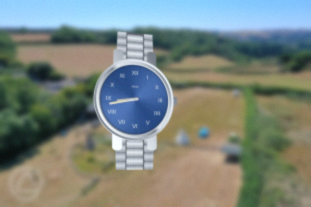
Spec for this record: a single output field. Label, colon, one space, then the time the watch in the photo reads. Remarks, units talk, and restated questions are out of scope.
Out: 8:43
